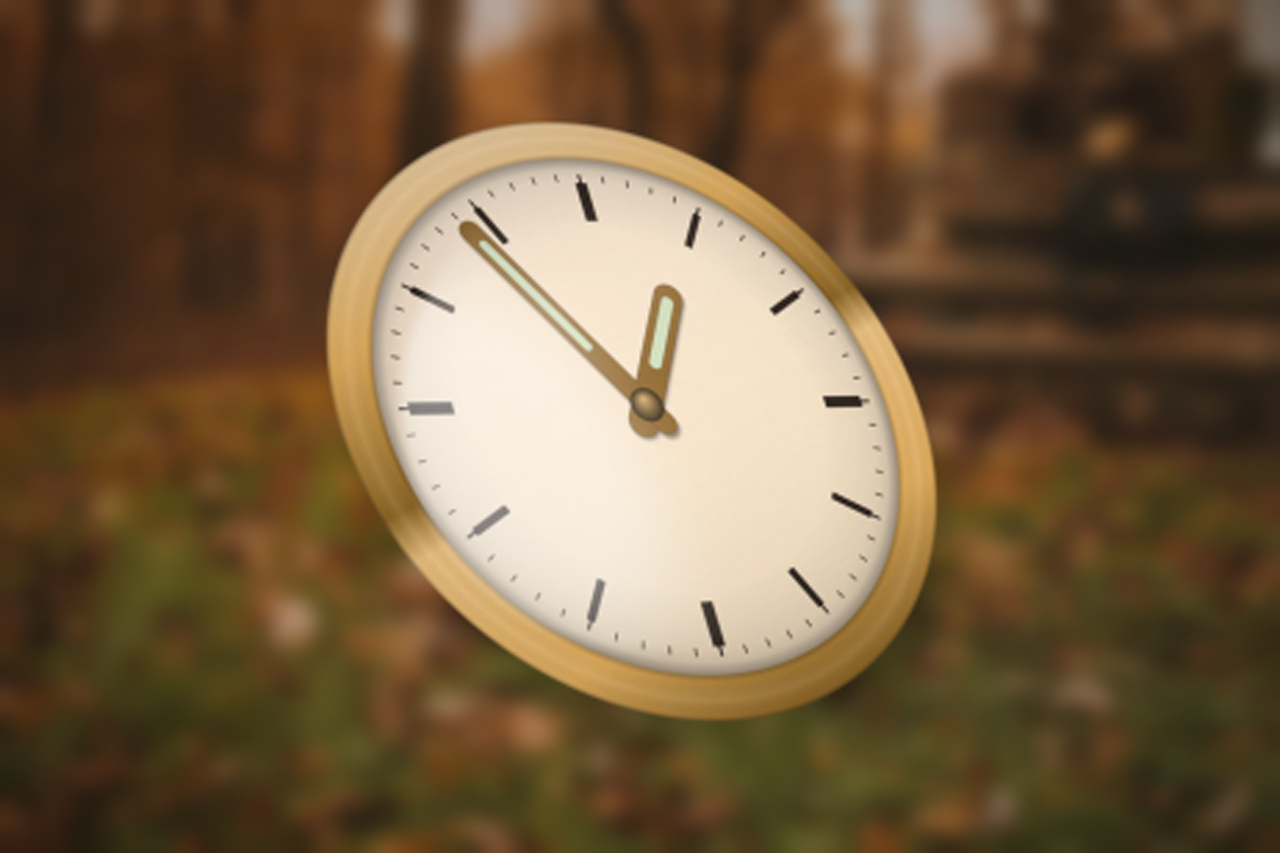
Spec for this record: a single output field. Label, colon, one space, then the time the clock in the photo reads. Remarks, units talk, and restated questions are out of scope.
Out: 12:54
